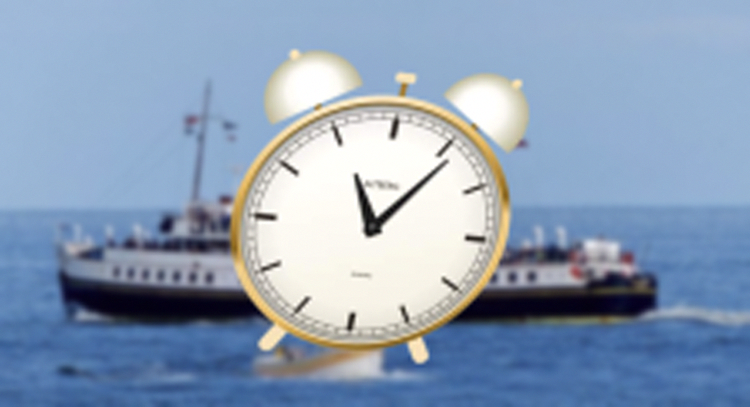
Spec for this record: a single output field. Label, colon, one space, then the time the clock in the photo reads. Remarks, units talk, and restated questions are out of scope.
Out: 11:06
